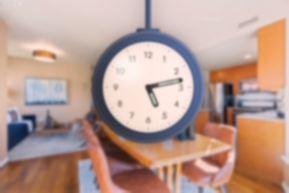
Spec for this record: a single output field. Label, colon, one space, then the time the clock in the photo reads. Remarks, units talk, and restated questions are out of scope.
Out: 5:13
